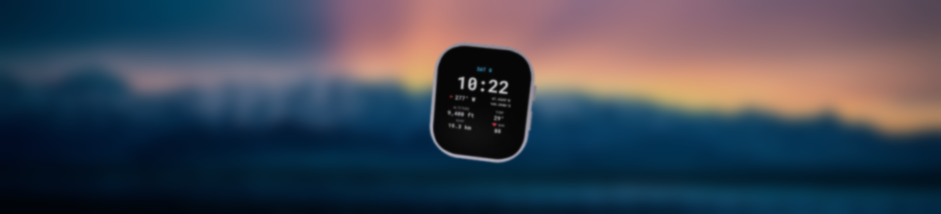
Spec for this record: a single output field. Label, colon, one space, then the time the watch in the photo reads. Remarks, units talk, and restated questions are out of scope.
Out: 10:22
